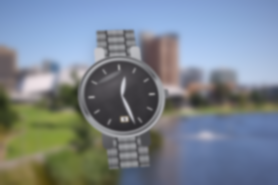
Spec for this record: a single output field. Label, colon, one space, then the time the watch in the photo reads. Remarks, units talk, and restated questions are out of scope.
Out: 12:27
